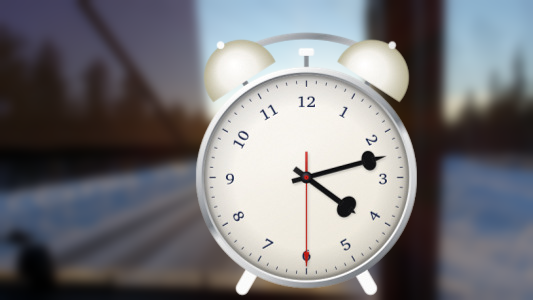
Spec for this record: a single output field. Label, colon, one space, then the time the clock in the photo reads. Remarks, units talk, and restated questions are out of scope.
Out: 4:12:30
